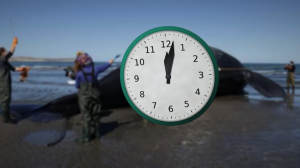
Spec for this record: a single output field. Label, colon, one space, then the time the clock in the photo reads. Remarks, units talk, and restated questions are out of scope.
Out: 12:02
